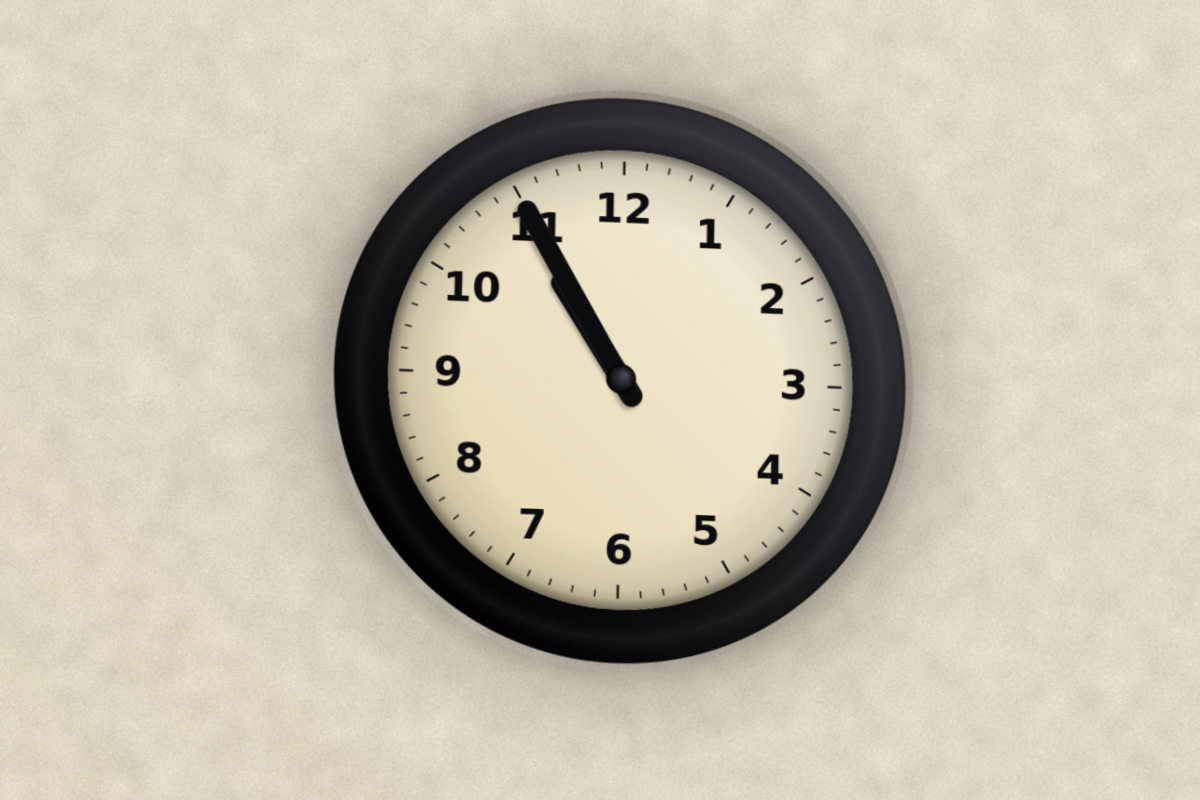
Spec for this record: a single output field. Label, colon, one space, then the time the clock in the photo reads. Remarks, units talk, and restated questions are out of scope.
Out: 10:55
